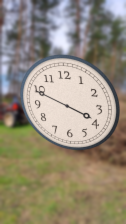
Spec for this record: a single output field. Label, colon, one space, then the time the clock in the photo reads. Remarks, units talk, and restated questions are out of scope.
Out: 3:49
